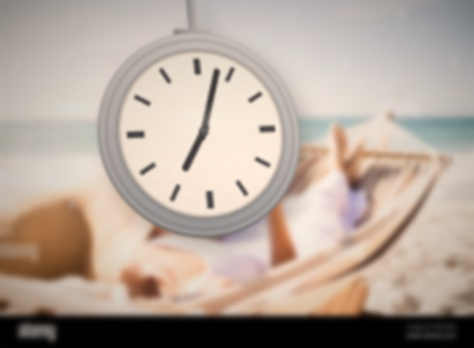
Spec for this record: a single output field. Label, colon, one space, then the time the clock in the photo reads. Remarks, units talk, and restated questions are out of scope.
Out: 7:03
